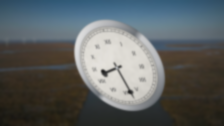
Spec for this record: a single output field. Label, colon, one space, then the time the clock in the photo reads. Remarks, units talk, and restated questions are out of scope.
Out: 8:28
